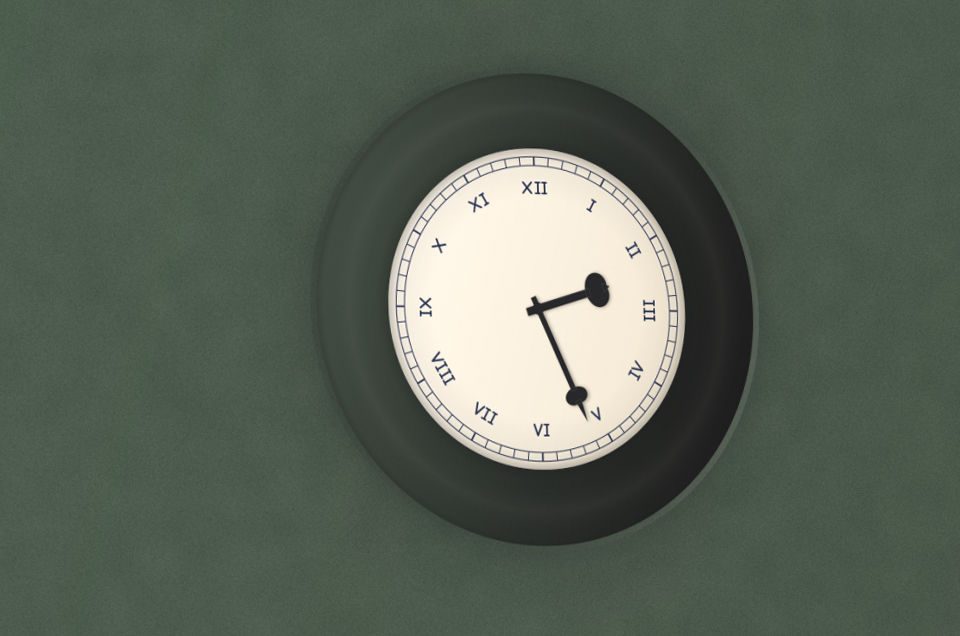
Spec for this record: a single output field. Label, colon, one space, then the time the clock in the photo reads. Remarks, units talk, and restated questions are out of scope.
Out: 2:26
